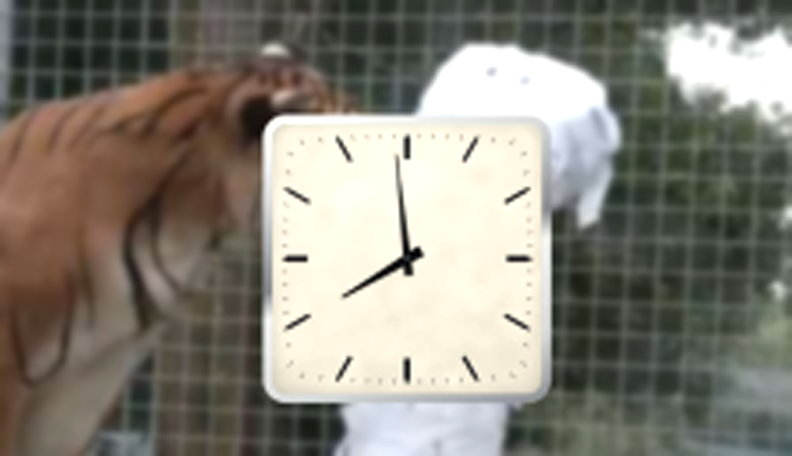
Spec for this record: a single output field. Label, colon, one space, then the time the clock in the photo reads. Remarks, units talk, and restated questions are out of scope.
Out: 7:59
